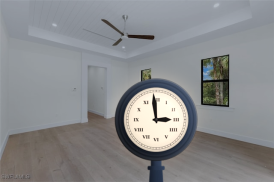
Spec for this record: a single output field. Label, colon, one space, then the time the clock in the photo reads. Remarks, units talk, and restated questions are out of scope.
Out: 2:59
